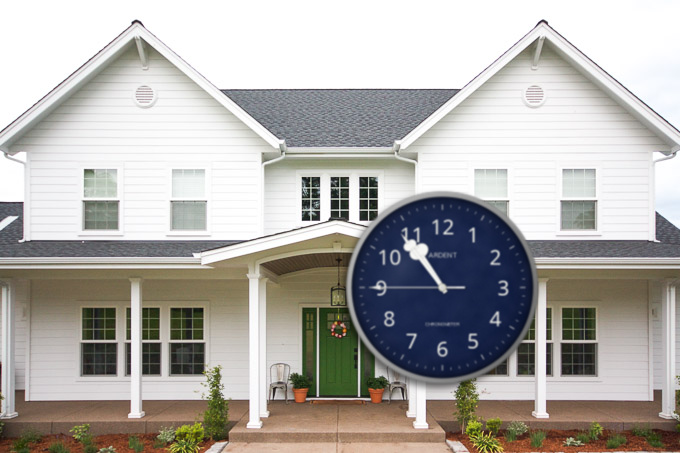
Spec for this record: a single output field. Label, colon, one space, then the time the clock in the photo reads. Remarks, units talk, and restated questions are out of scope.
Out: 10:53:45
